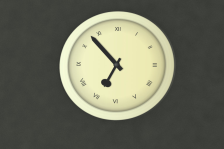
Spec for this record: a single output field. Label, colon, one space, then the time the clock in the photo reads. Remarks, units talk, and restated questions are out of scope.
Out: 6:53
